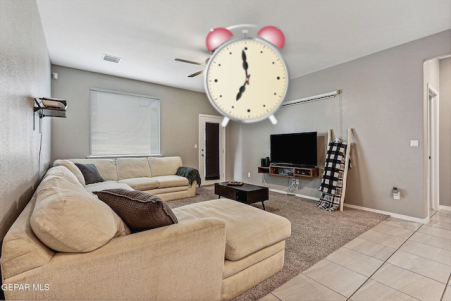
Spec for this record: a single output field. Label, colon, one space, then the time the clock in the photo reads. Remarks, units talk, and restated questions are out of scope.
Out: 6:59
